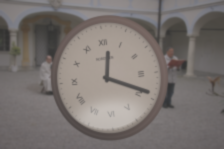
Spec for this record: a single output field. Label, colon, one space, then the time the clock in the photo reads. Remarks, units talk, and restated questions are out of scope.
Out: 12:19
